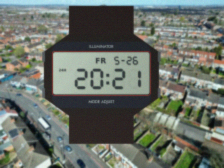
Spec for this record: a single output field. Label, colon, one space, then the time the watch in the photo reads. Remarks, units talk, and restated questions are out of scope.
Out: 20:21
